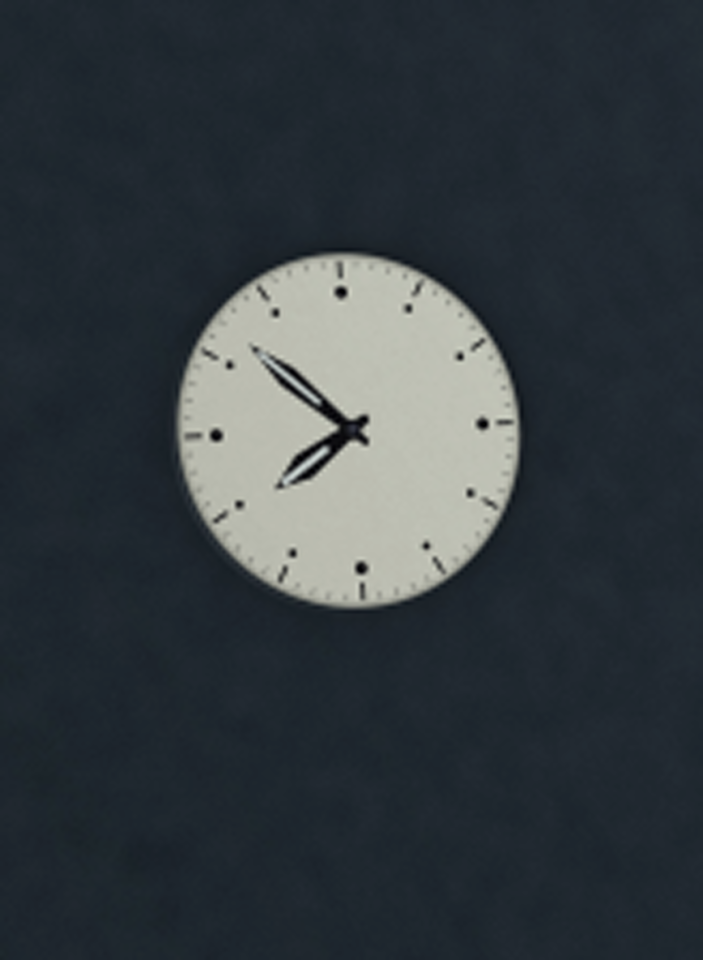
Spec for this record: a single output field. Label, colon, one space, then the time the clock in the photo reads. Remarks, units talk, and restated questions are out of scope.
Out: 7:52
